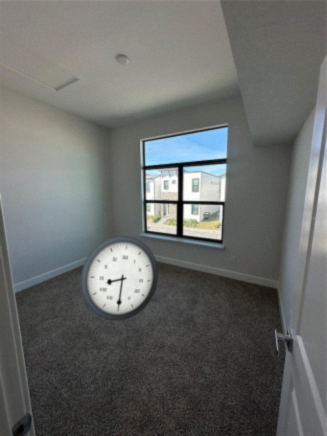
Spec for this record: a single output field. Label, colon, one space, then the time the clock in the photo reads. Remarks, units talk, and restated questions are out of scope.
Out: 8:30
